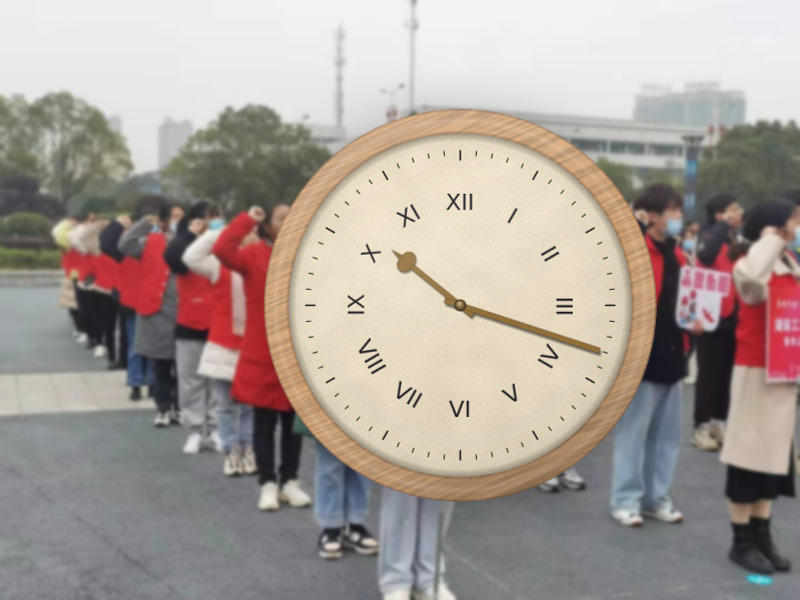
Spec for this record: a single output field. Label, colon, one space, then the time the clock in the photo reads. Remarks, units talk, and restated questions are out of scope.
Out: 10:18
